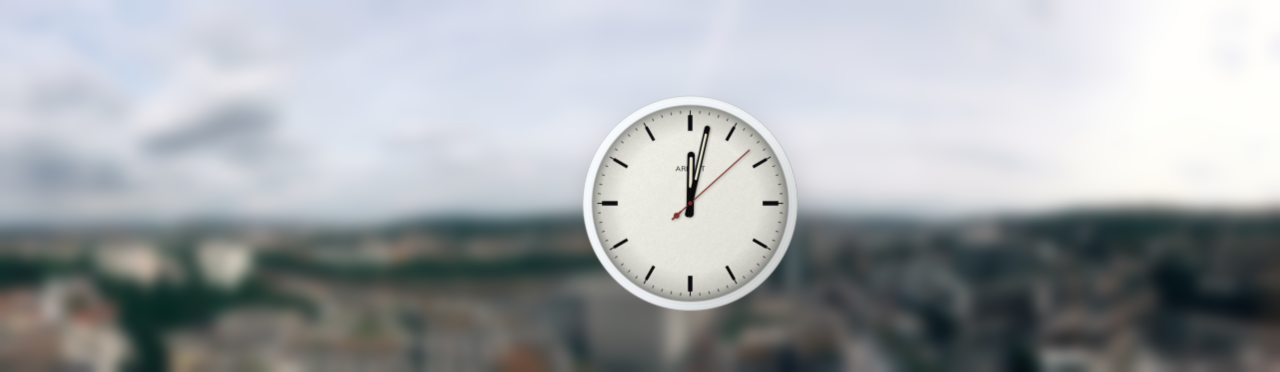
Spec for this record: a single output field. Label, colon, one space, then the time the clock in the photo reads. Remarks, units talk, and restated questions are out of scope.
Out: 12:02:08
